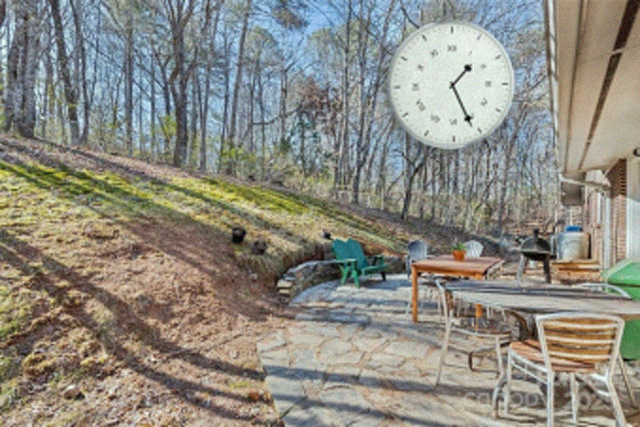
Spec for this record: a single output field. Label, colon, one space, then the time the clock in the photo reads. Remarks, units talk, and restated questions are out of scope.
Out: 1:26
